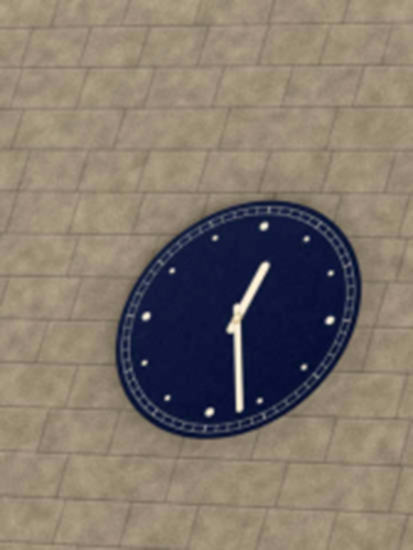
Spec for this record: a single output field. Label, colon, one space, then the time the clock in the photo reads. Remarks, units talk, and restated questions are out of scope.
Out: 12:27
